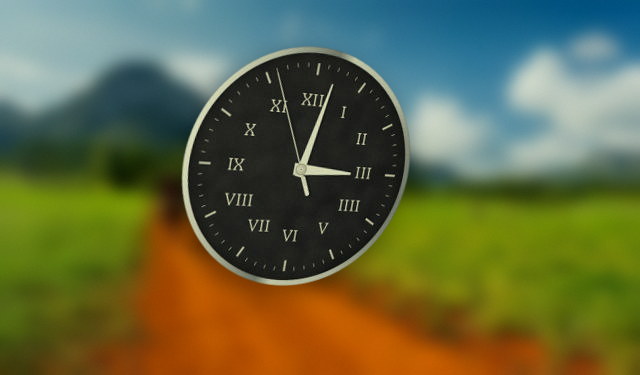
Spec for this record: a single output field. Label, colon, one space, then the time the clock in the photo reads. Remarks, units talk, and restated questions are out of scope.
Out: 3:01:56
